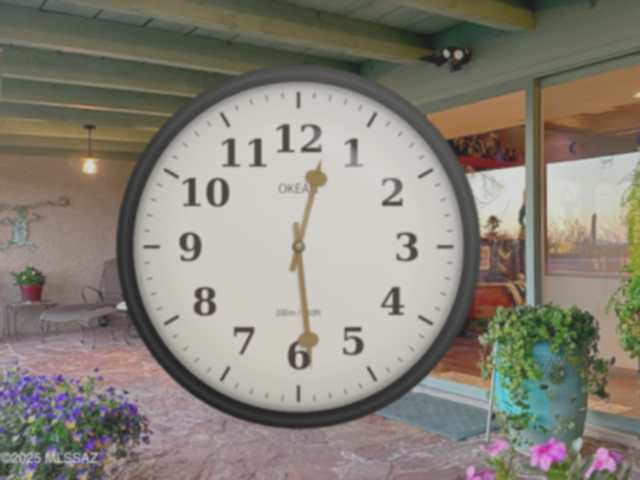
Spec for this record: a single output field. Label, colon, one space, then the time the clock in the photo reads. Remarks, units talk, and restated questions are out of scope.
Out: 12:29
